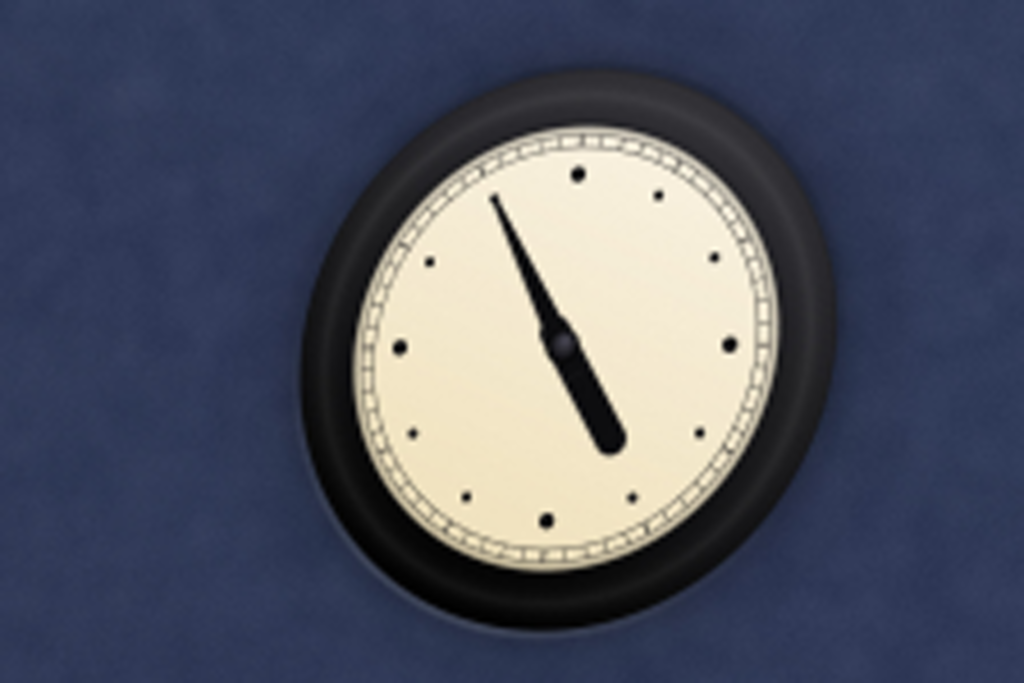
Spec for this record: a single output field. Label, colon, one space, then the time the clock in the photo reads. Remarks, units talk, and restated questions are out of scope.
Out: 4:55
